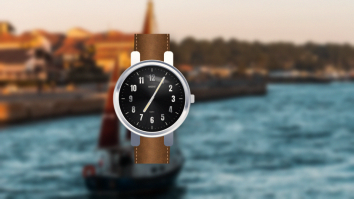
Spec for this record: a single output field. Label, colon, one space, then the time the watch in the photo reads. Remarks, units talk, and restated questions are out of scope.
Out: 7:05
